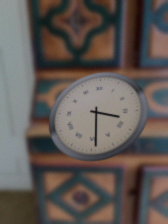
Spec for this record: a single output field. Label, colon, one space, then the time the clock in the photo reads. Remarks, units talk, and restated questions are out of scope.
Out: 3:29
